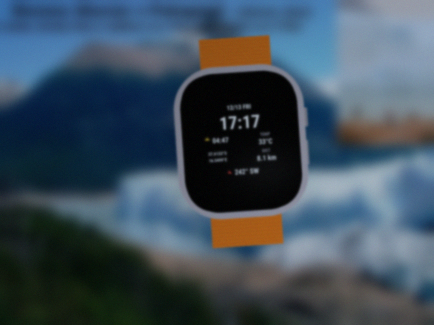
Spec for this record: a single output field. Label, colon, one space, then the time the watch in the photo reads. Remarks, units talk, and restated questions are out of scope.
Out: 17:17
